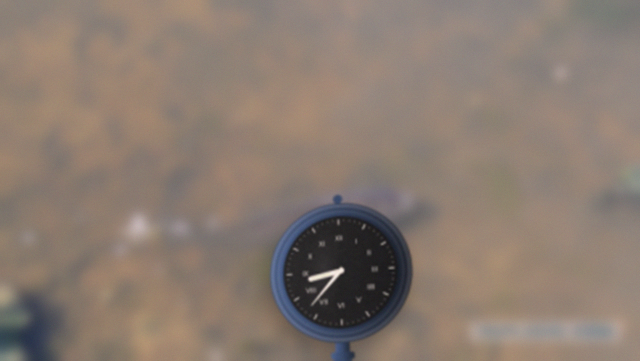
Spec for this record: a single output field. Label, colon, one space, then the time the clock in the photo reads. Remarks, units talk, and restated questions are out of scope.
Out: 8:37
